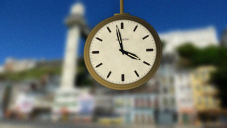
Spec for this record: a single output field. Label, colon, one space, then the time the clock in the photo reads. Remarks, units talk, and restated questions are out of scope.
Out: 3:58
